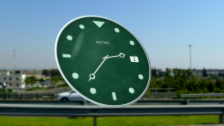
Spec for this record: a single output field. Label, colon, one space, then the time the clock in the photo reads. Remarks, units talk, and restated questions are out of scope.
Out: 2:37
